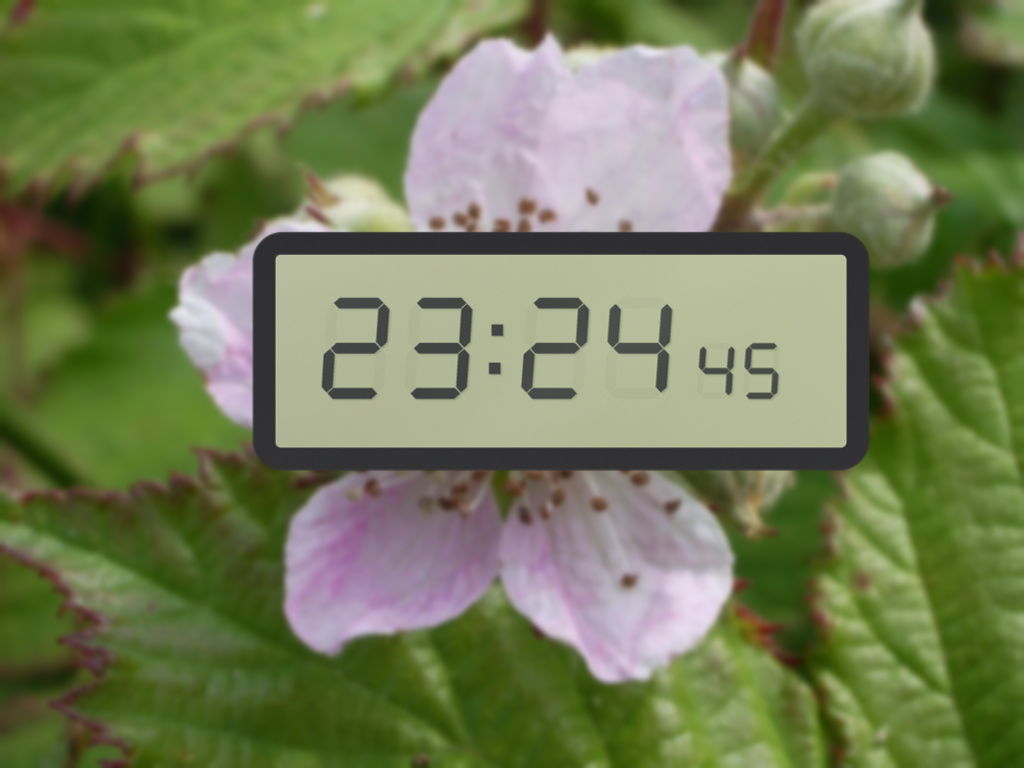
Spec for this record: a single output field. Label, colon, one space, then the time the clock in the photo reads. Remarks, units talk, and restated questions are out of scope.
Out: 23:24:45
